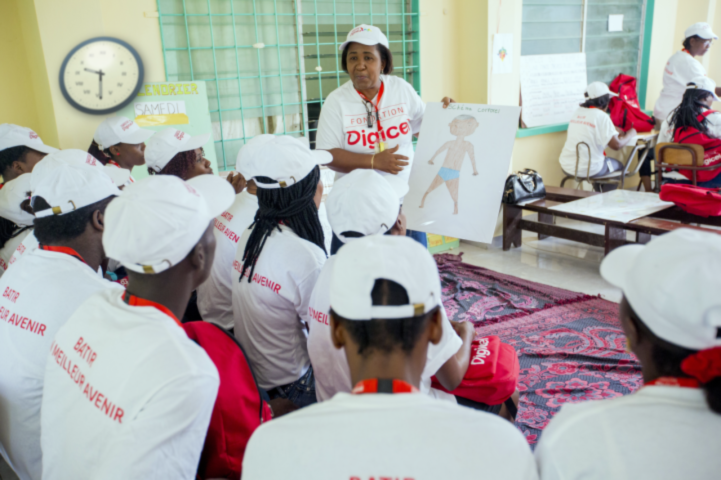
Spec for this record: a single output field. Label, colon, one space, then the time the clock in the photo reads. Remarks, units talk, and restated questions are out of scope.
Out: 9:29
